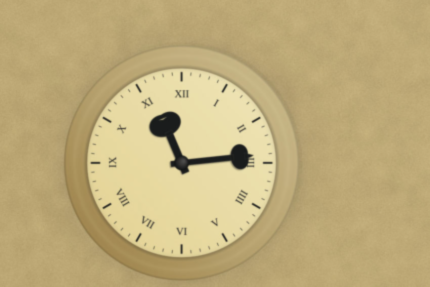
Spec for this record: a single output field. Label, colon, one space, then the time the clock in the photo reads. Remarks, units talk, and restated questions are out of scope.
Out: 11:14
